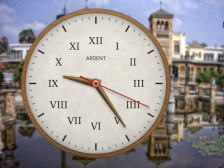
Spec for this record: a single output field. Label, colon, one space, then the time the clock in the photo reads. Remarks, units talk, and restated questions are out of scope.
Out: 9:24:19
